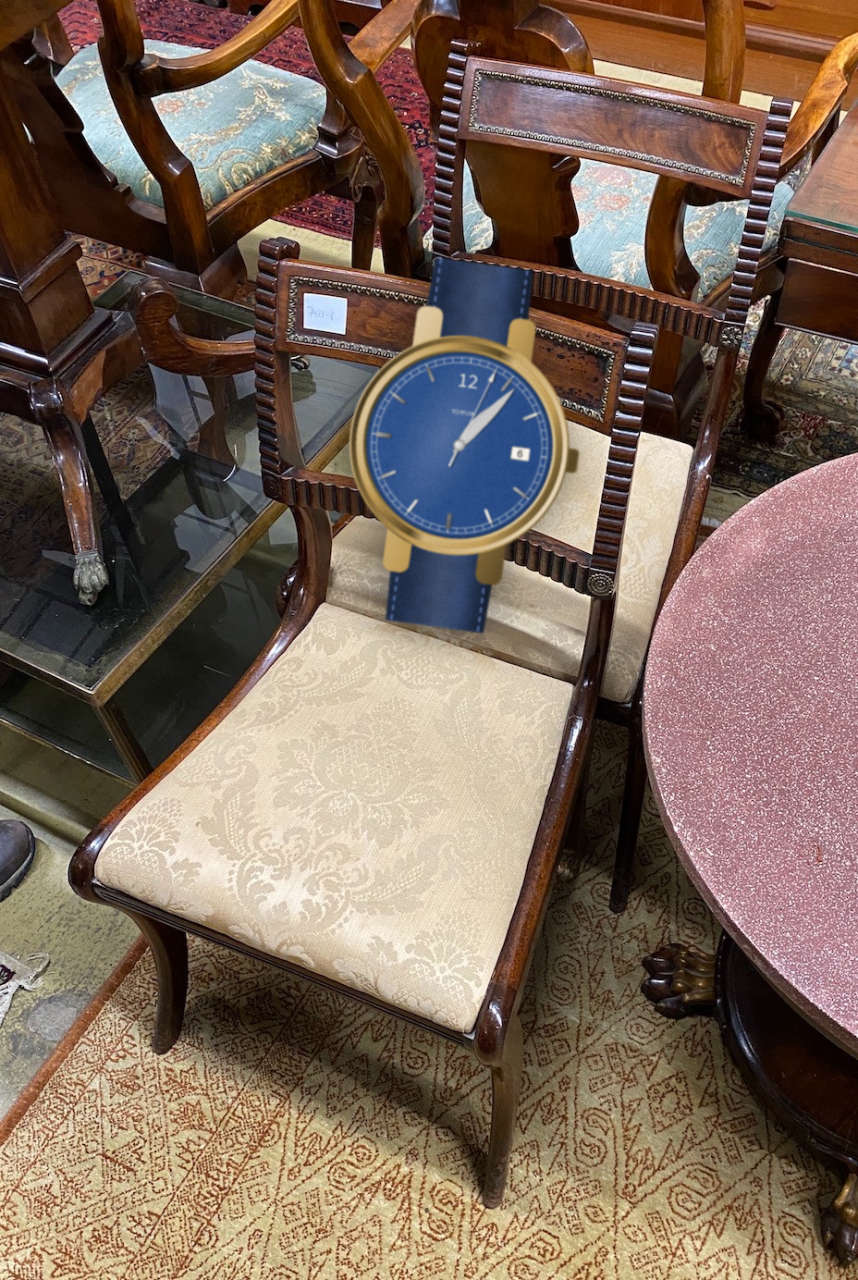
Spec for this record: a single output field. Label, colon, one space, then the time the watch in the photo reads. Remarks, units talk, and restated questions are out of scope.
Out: 1:06:03
